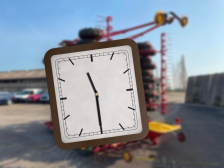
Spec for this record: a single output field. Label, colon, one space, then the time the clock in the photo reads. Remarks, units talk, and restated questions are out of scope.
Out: 11:30
